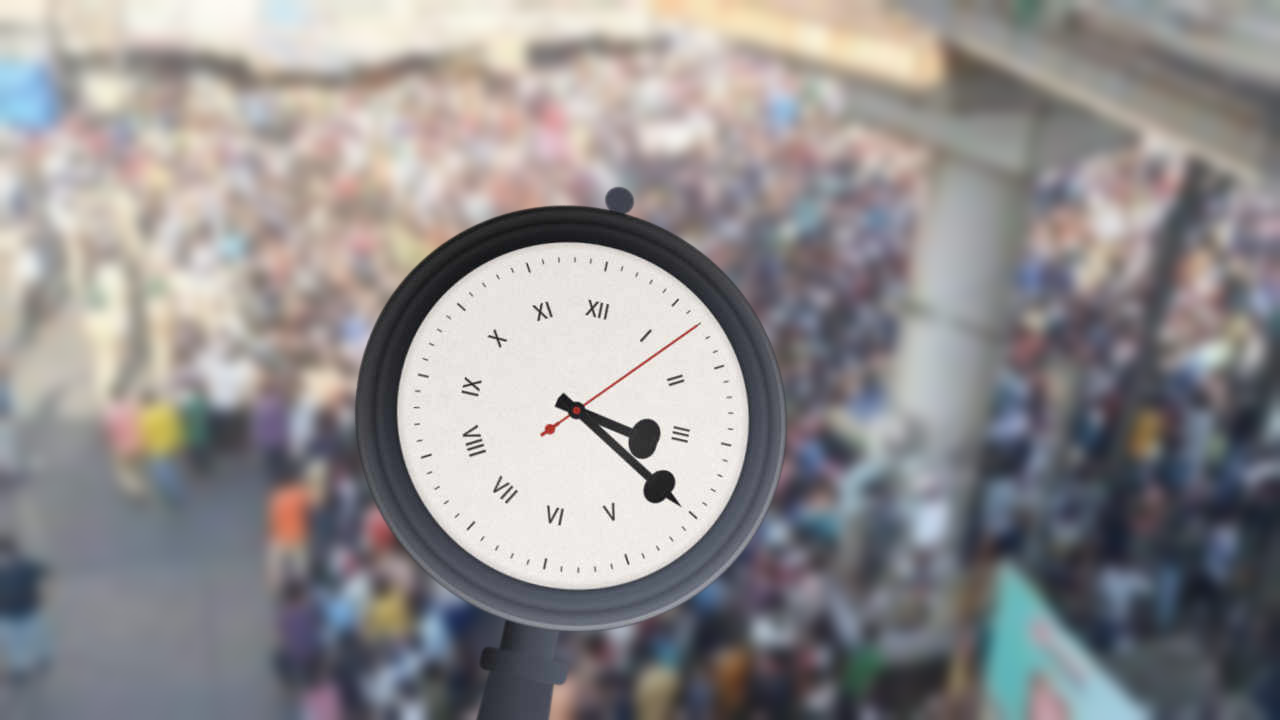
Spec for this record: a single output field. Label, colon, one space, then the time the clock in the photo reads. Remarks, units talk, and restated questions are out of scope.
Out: 3:20:07
